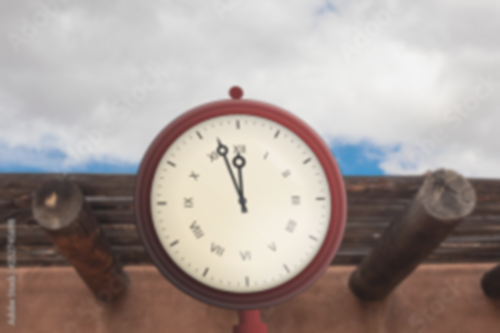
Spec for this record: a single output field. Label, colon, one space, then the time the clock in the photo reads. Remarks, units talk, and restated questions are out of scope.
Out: 11:57
